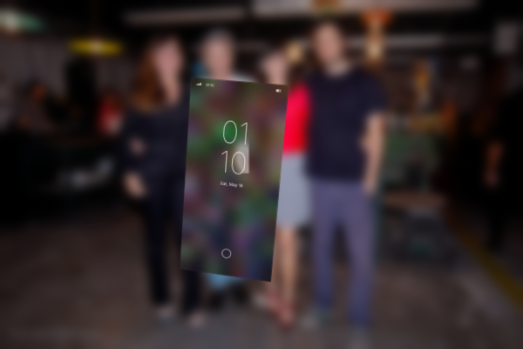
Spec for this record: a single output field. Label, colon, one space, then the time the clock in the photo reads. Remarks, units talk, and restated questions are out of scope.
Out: 1:10
